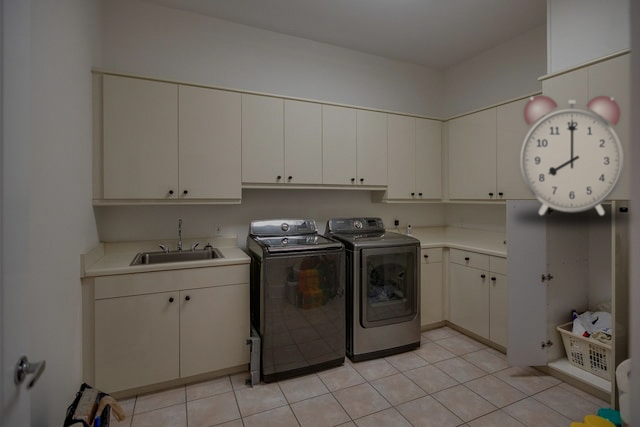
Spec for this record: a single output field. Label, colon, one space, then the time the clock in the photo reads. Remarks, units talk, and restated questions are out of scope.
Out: 8:00
